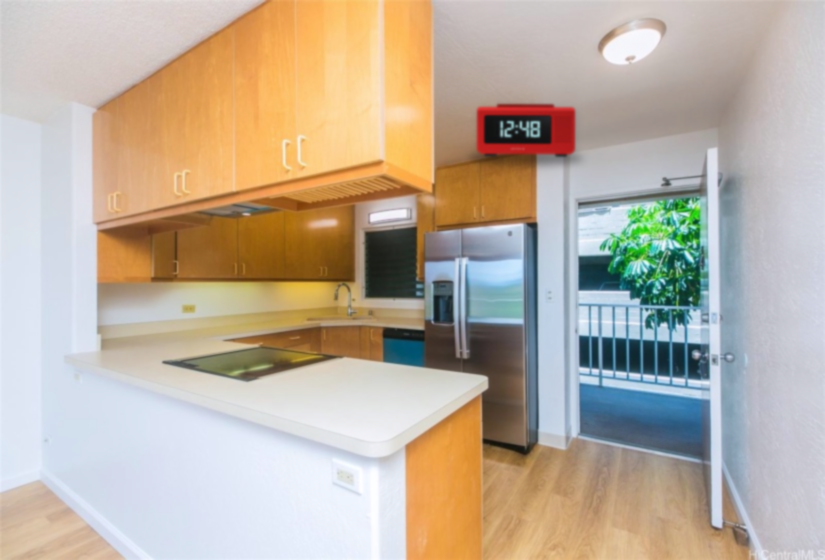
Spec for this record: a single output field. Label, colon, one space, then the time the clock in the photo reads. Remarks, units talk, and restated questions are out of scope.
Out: 12:48
